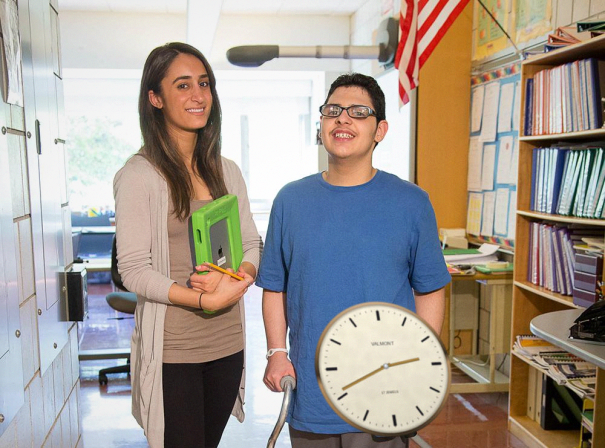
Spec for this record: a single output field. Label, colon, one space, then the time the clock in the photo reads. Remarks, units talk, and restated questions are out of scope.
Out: 2:41
